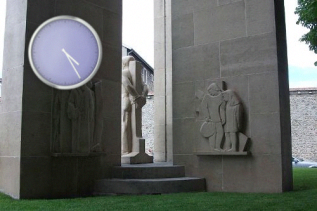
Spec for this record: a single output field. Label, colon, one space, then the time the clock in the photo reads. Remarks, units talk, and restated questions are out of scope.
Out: 4:25
